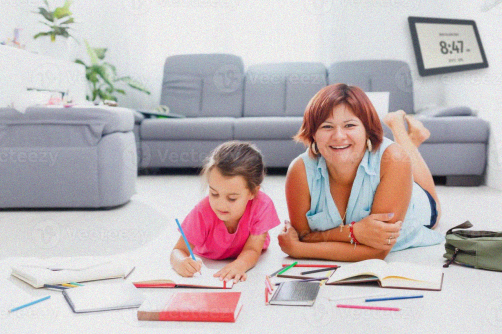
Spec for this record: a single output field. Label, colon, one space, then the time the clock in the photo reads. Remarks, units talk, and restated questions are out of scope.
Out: 8:47
